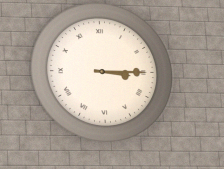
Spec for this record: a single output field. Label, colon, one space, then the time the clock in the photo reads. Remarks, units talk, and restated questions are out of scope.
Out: 3:15
